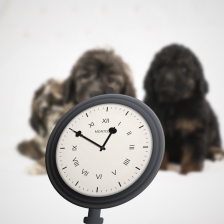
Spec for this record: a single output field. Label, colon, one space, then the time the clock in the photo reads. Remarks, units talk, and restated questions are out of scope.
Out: 12:50
